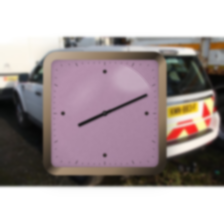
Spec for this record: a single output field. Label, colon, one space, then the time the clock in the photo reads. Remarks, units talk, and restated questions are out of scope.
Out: 8:11
